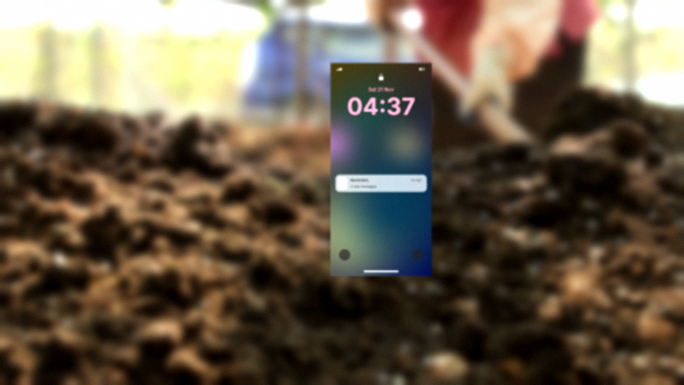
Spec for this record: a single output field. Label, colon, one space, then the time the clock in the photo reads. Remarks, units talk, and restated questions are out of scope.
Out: 4:37
